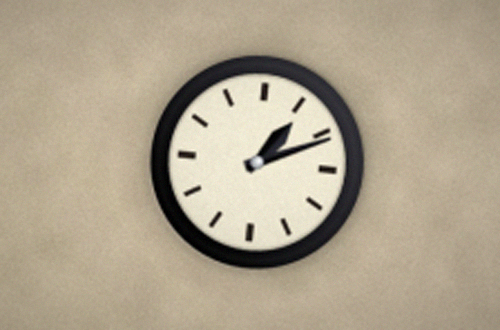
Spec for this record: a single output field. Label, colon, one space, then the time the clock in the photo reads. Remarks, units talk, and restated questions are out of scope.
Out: 1:11
